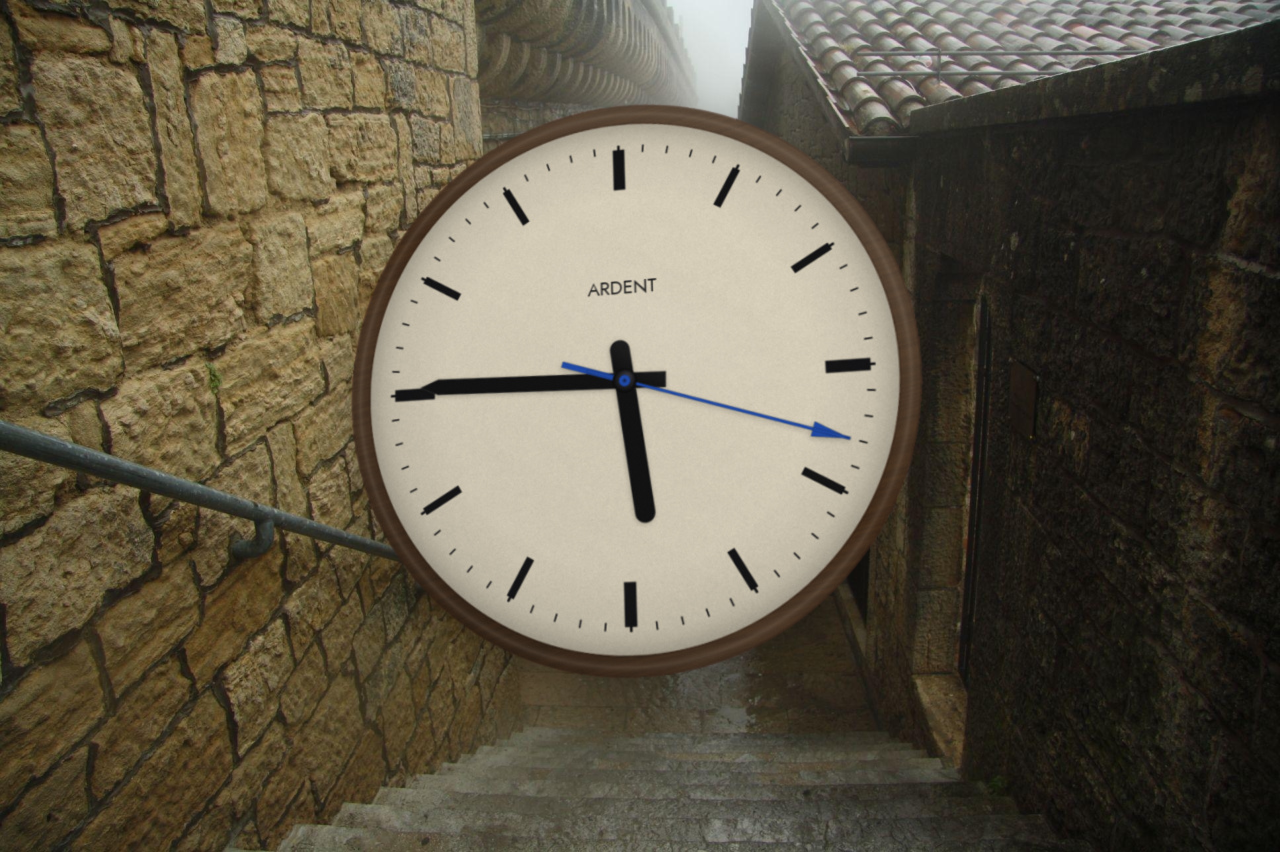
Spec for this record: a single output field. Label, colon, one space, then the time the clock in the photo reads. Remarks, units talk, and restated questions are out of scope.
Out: 5:45:18
